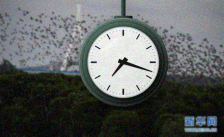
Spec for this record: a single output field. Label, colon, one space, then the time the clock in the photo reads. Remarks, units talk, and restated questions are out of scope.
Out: 7:18
